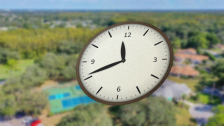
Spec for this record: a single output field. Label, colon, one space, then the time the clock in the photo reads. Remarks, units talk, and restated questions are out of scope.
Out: 11:41
